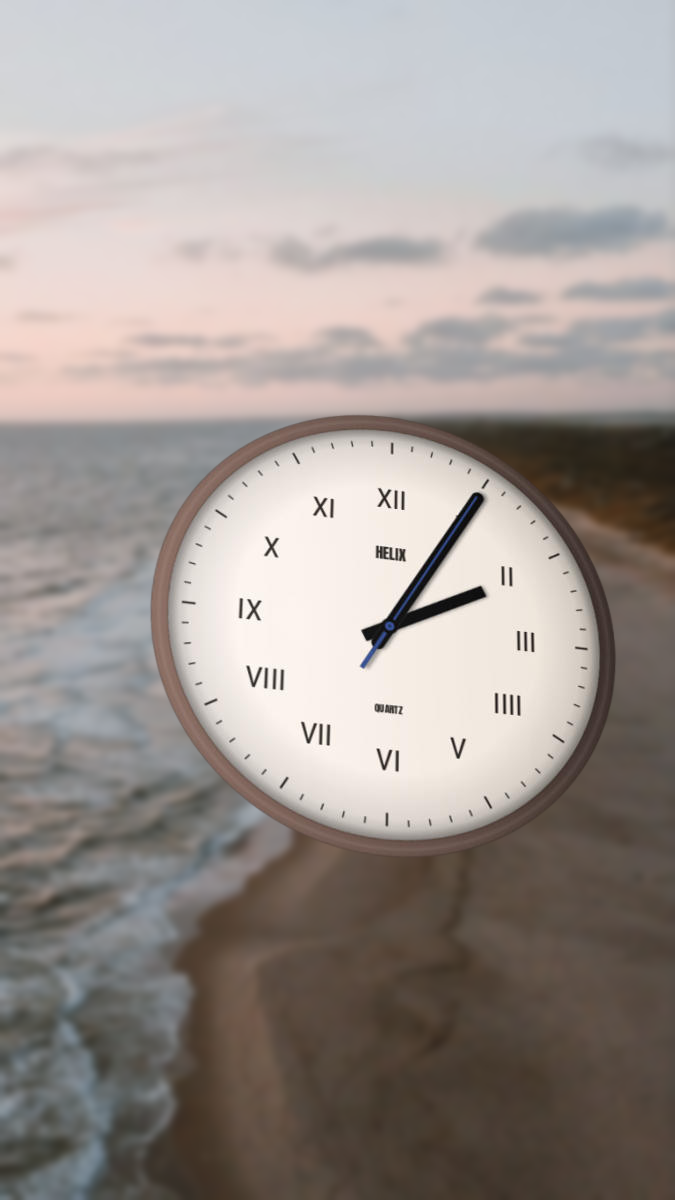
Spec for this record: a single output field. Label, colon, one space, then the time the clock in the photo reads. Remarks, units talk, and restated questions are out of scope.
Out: 2:05:05
